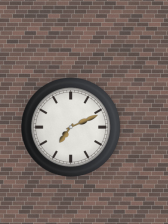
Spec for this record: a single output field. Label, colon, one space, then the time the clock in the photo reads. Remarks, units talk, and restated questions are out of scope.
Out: 7:11
